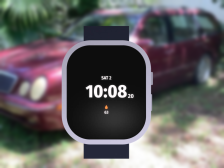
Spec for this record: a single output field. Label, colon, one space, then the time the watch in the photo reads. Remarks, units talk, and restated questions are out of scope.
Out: 10:08
